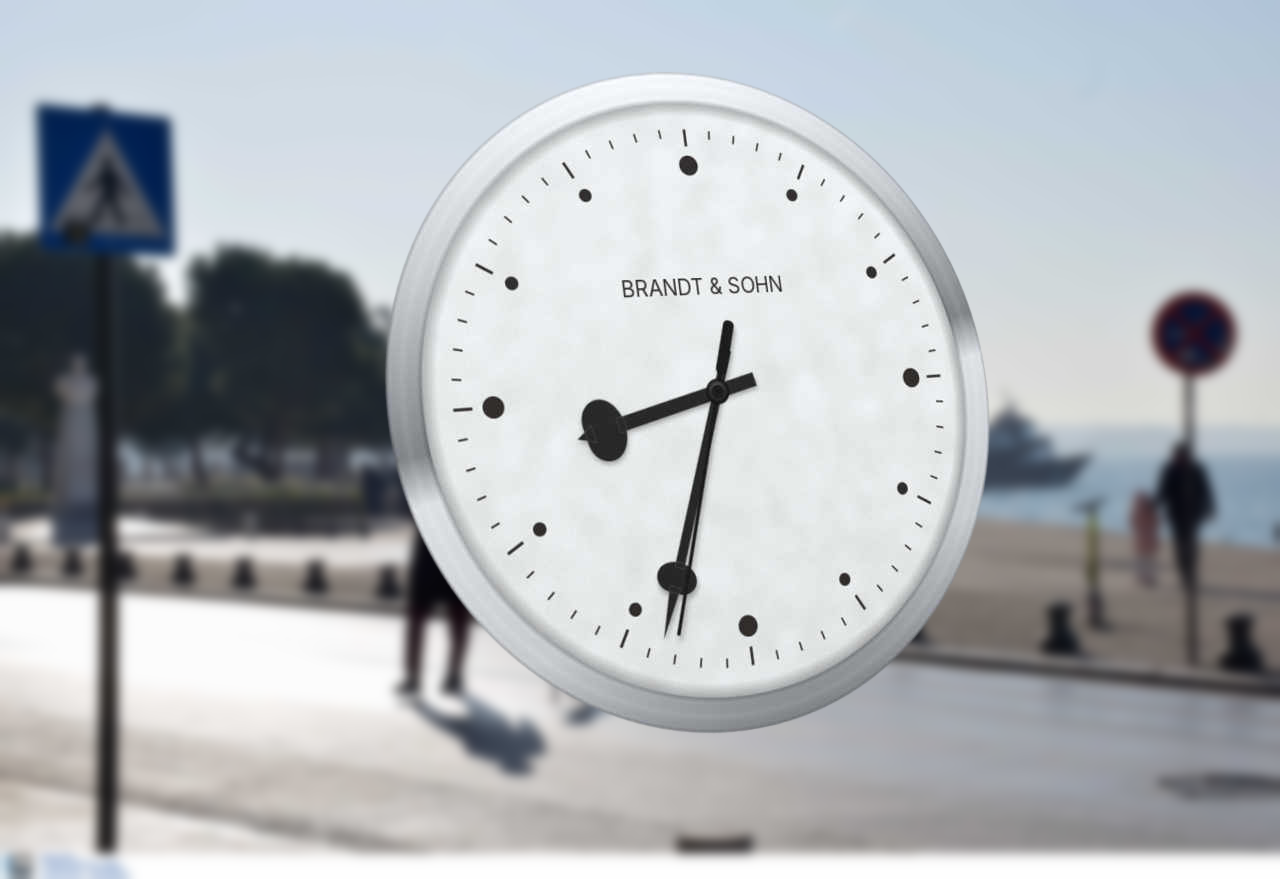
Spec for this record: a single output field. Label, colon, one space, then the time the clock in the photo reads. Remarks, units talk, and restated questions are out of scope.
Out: 8:33:33
